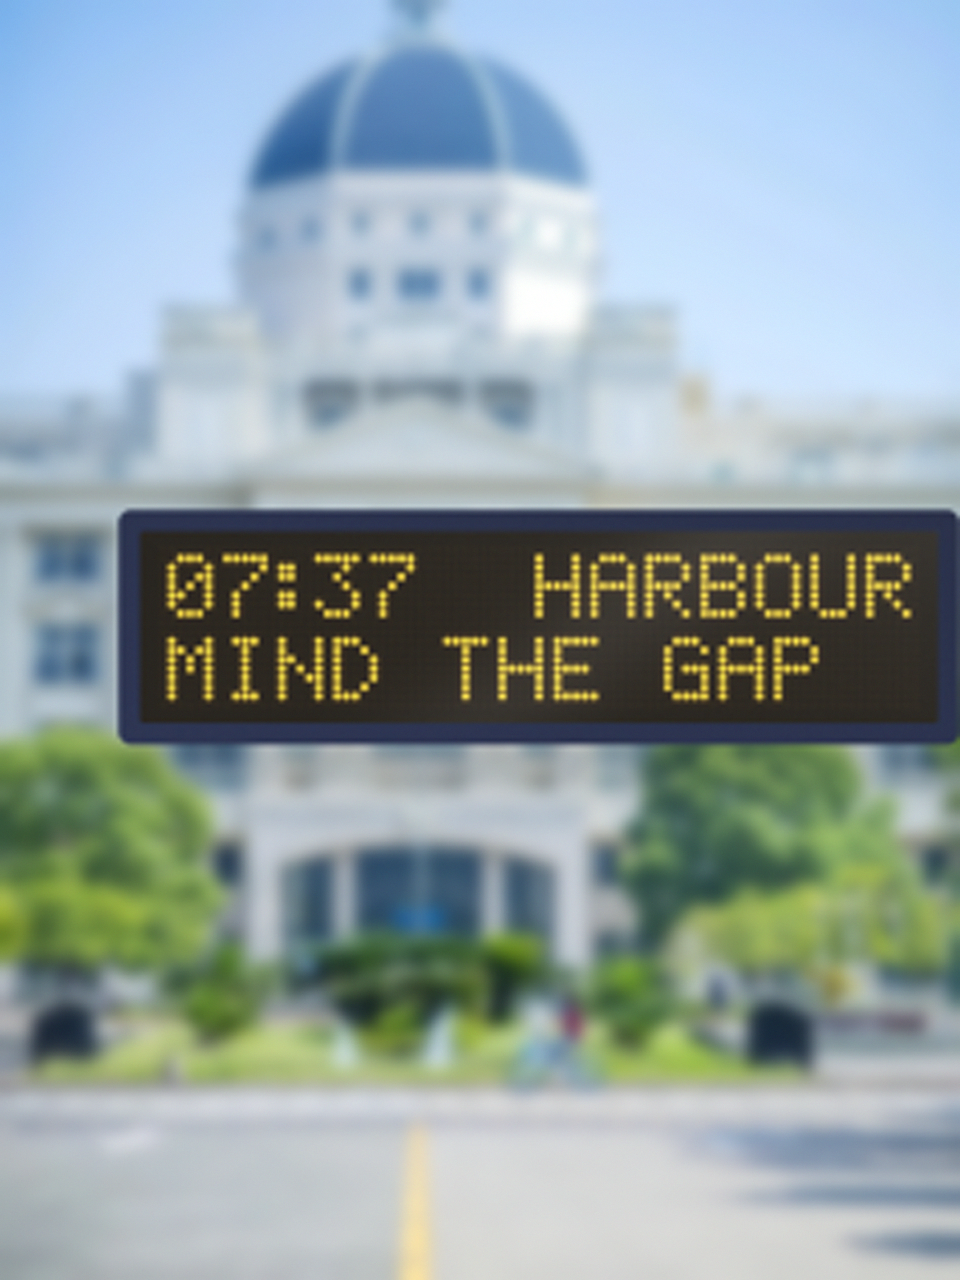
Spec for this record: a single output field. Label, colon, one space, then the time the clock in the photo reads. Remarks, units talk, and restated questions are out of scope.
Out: 7:37
